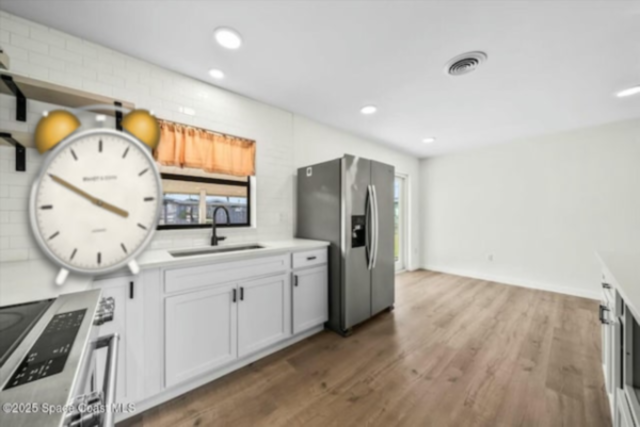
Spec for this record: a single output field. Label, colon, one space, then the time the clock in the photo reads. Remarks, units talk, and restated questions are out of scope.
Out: 3:50
